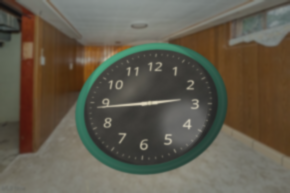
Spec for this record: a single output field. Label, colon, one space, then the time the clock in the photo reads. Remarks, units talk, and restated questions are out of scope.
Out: 2:44
